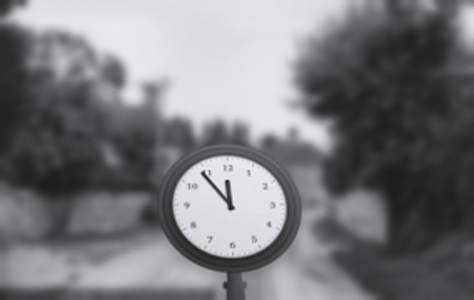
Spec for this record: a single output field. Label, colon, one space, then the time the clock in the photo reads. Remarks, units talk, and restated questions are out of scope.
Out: 11:54
